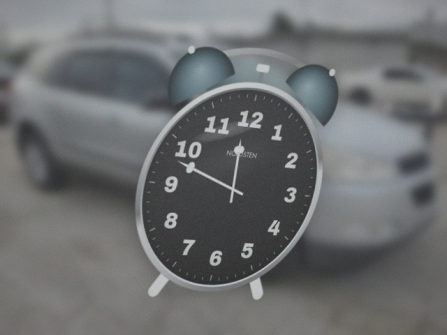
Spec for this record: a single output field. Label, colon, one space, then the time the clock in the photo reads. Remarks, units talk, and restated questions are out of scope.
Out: 11:48
